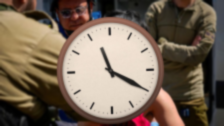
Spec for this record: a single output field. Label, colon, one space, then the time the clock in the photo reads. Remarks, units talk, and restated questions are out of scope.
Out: 11:20
